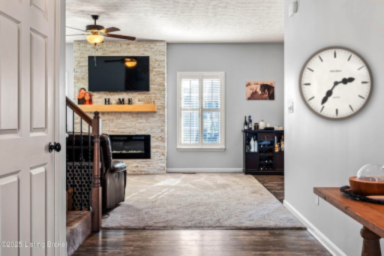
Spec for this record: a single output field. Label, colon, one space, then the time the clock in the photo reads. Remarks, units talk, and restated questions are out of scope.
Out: 2:36
